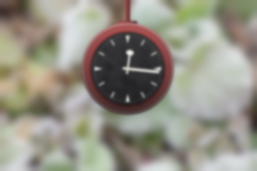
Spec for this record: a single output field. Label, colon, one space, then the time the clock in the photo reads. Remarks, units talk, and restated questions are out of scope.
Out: 12:16
